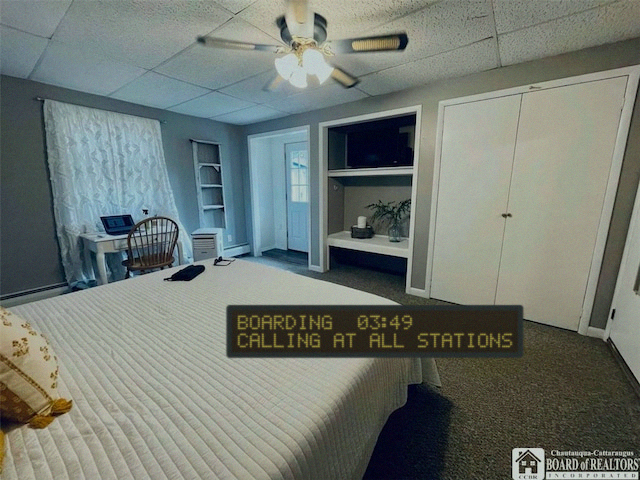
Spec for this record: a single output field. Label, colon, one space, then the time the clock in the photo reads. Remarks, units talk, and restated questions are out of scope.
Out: 3:49
